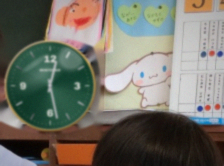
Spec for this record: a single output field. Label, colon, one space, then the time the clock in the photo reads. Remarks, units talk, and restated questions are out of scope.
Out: 12:28
